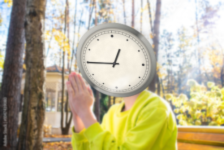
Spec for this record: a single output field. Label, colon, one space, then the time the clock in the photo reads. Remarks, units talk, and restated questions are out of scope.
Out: 12:45
